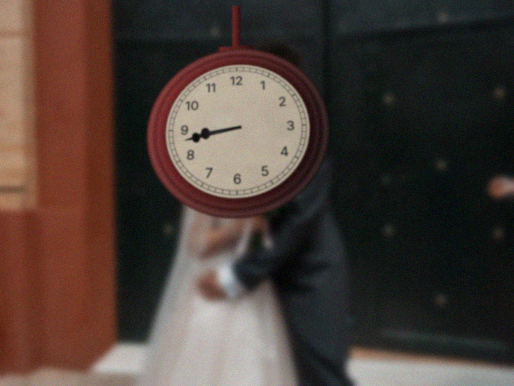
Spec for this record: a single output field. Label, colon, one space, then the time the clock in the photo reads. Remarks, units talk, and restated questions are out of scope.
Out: 8:43
